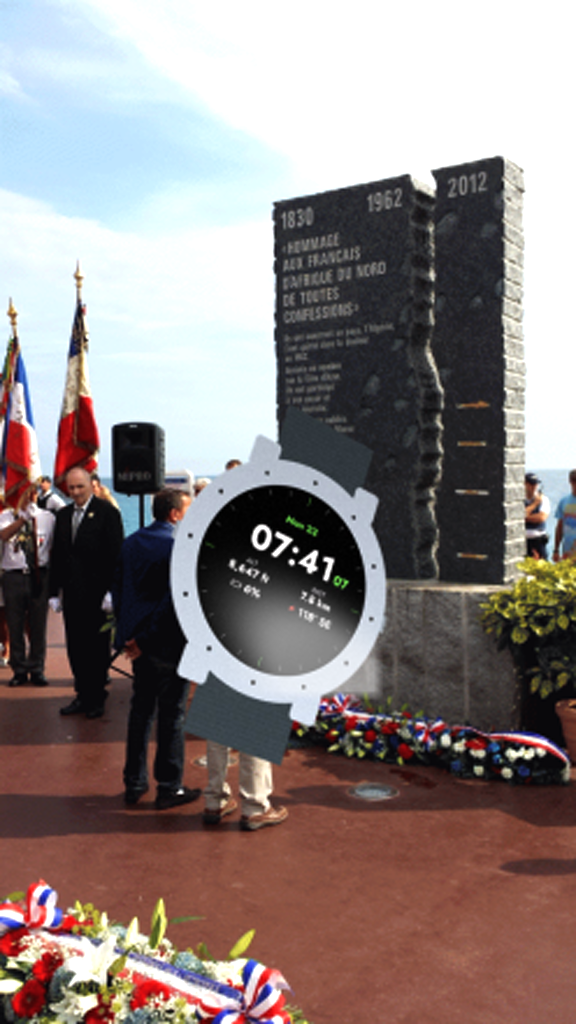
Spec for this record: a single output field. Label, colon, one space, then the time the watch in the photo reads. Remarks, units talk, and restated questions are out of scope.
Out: 7:41
